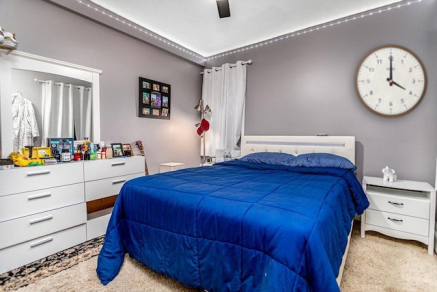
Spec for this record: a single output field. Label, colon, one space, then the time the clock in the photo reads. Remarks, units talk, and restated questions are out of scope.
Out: 4:00
